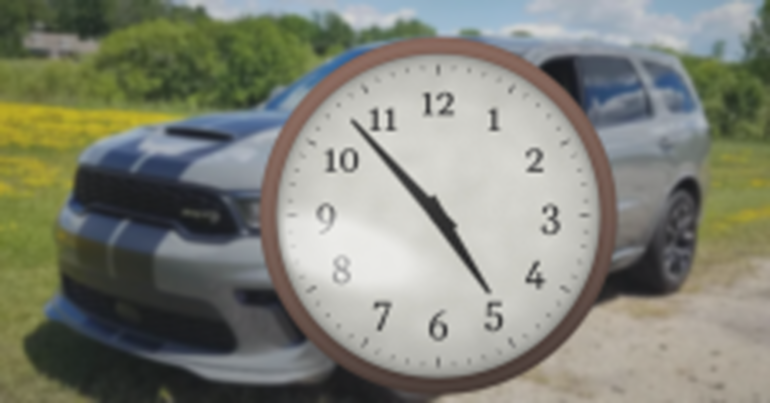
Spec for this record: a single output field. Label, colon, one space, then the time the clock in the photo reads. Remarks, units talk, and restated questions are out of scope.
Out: 4:53
